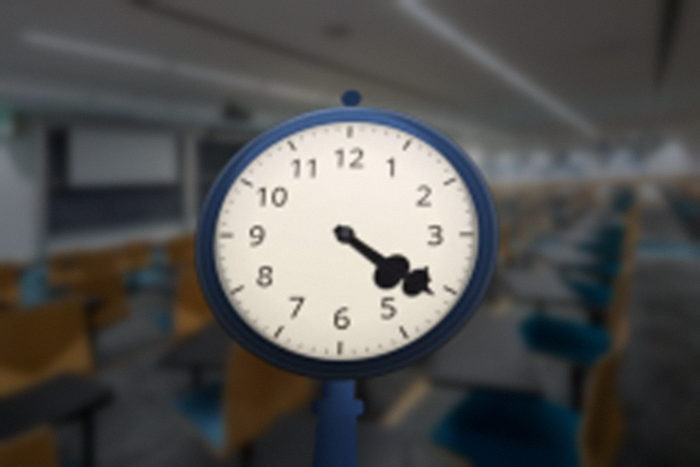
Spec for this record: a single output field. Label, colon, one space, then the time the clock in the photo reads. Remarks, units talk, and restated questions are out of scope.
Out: 4:21
